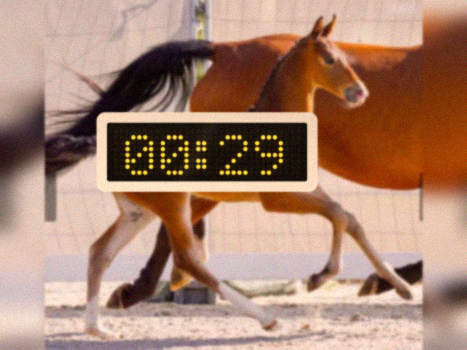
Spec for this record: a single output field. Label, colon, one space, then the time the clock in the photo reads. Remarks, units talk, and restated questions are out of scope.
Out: 0:29
